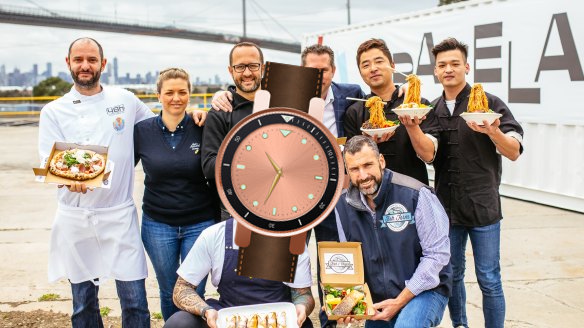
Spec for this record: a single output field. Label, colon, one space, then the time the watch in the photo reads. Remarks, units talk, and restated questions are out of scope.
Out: 10:33
